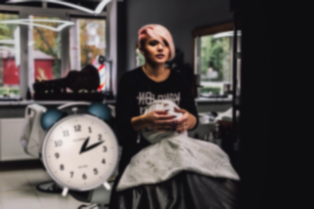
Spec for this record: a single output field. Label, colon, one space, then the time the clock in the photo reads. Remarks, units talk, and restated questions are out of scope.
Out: 1:12
